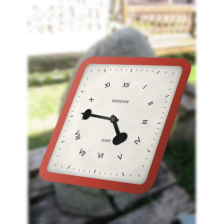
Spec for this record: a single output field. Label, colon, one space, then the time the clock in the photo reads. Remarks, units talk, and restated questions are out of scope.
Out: 4:46
